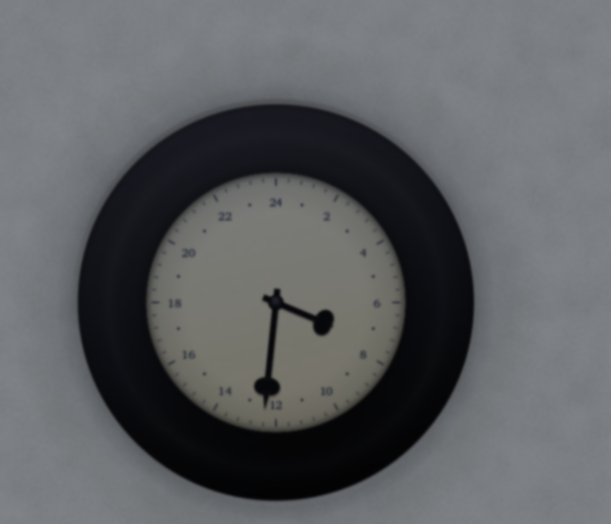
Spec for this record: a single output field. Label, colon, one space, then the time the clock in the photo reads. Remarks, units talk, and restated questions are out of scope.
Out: 7:31
